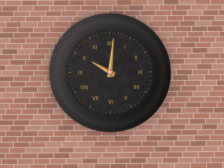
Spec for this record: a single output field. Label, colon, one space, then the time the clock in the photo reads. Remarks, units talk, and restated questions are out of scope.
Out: 10:01
